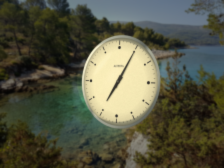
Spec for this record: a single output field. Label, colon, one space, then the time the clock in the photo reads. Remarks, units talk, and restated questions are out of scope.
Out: 7:05
